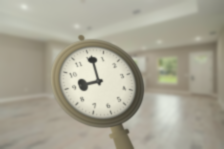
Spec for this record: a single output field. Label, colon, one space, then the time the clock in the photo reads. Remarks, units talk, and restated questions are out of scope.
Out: 9:01
